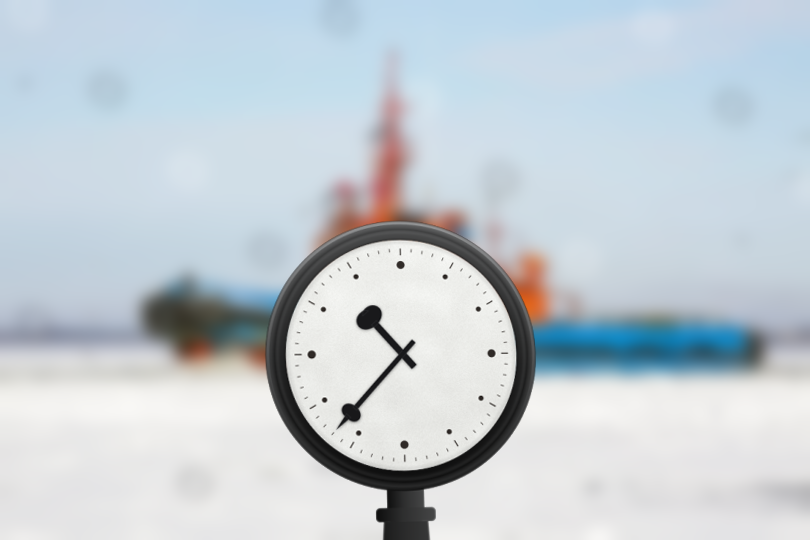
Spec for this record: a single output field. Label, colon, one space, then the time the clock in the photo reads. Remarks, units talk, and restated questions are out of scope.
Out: 10:37
